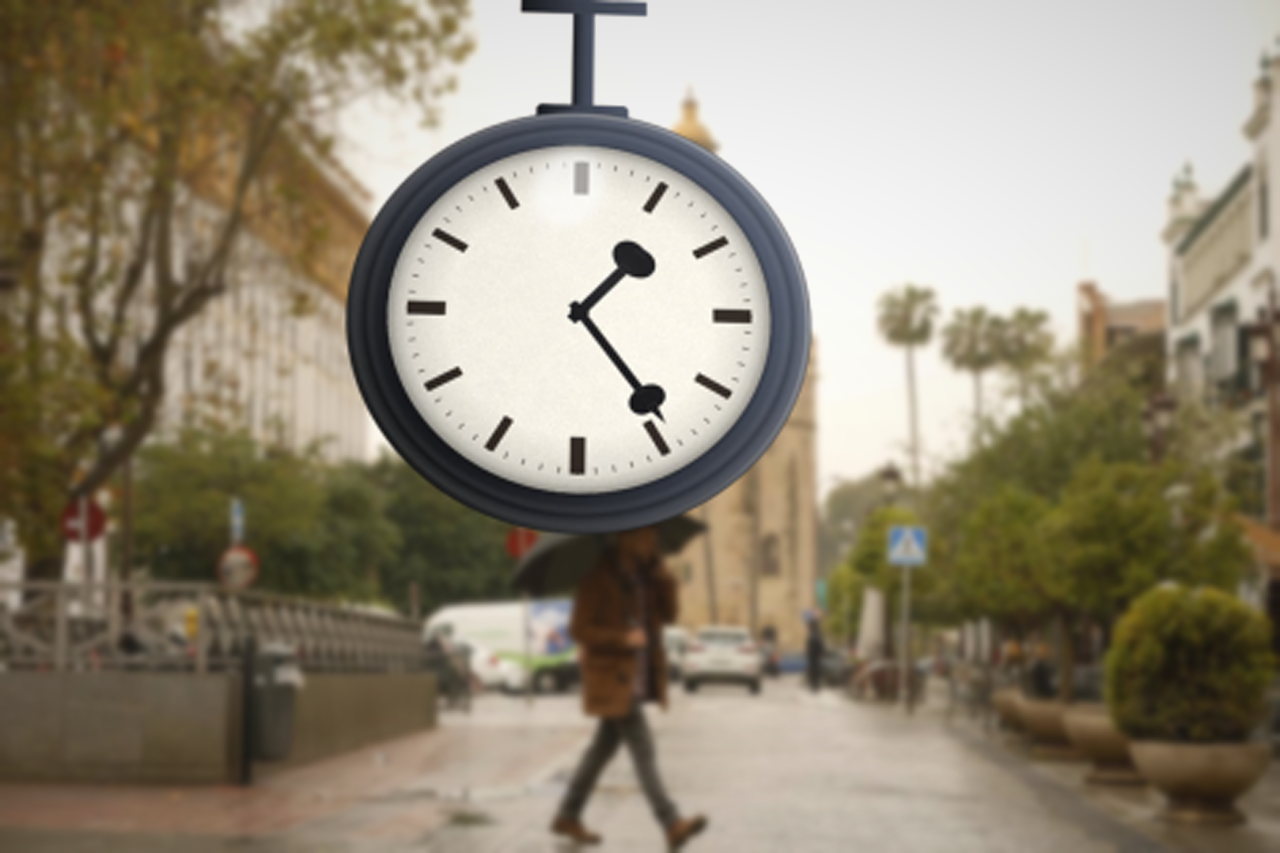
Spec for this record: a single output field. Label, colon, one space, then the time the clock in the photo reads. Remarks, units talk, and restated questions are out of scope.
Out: 1:24
